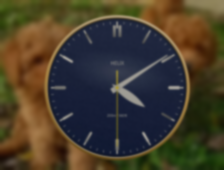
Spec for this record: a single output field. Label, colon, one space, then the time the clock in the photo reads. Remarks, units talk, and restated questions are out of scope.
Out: 4:09:30
